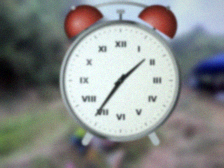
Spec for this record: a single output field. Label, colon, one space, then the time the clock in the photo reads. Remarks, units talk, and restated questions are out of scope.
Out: 1:36
